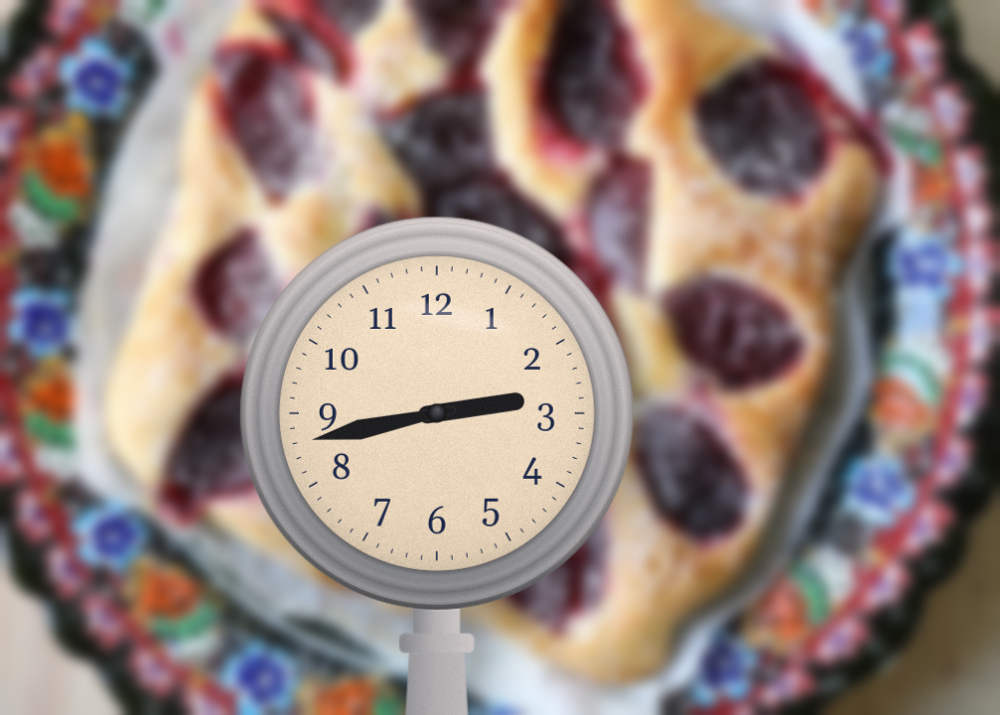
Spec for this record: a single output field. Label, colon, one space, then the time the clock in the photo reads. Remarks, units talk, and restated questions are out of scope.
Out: 2:43
